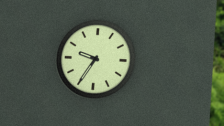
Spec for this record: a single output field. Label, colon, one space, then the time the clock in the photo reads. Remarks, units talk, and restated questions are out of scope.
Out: 9:35
